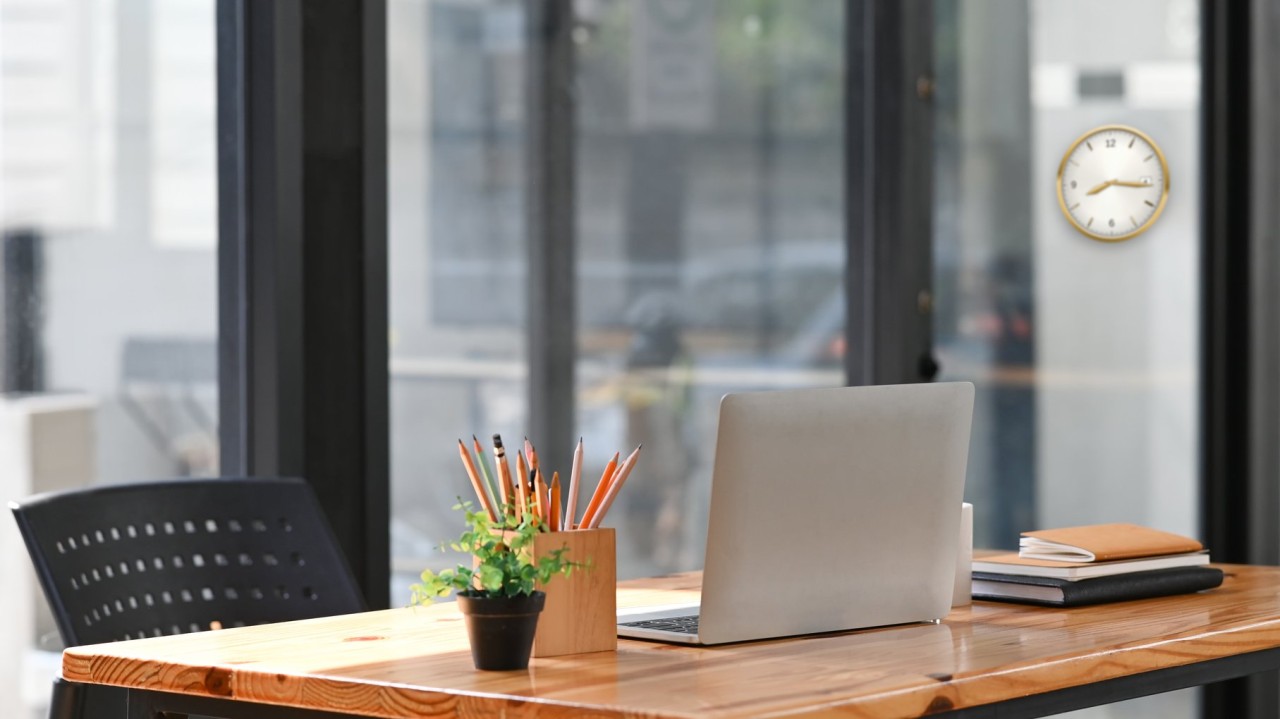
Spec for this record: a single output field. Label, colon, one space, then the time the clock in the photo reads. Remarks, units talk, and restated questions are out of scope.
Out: 8:16
